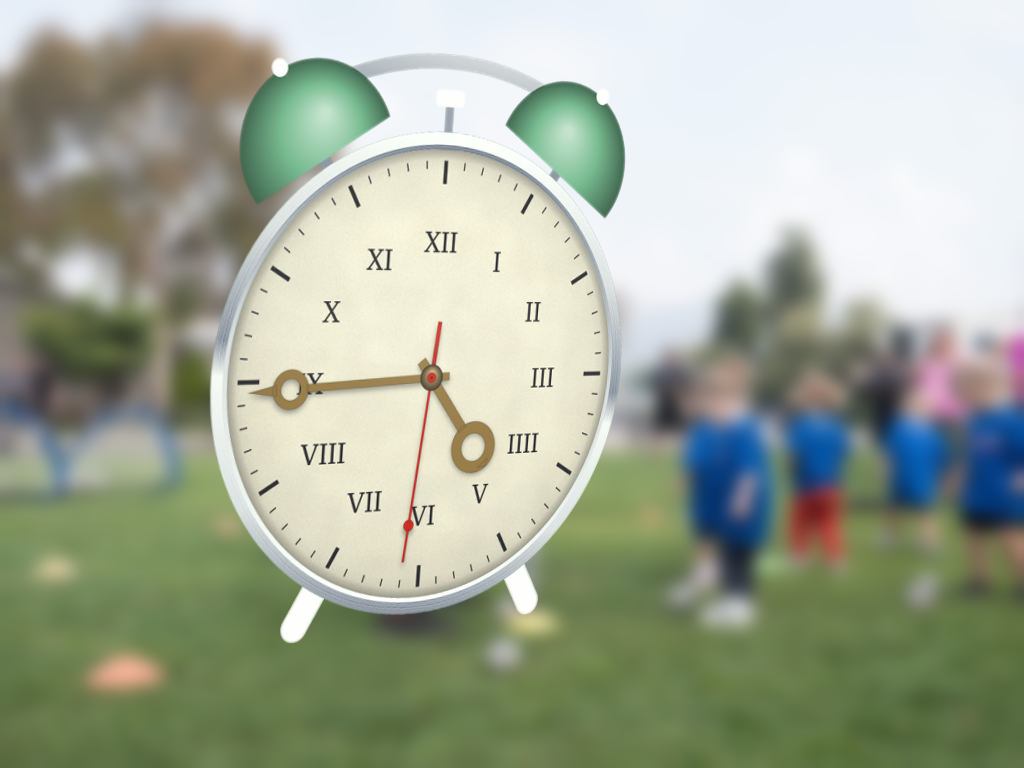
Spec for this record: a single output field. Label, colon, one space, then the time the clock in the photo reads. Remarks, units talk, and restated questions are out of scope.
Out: 4:44:31
